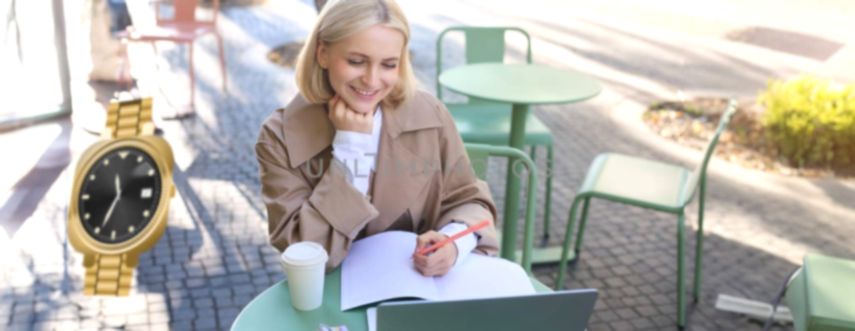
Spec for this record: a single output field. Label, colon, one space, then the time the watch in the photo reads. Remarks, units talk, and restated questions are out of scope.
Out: 11:34
